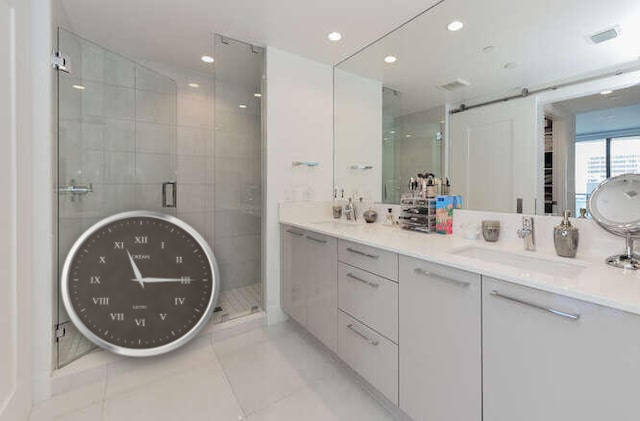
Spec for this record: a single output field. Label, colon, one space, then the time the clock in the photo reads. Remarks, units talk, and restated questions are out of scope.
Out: 11:15
